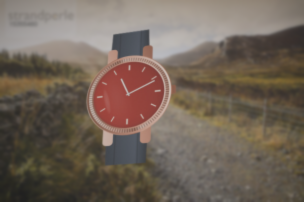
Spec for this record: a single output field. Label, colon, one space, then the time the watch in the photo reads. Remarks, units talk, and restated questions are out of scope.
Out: 11:11
